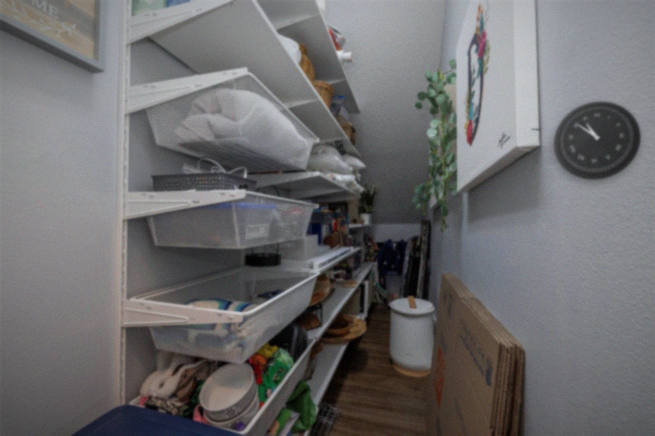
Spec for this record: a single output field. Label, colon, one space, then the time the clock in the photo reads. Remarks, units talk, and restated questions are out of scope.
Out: 10:51
